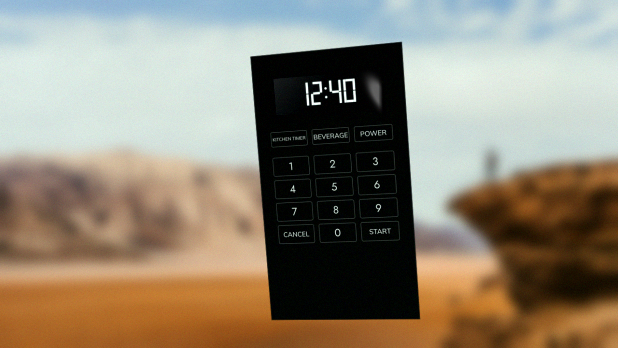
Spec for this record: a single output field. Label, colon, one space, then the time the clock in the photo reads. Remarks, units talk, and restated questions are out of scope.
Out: 12:40
